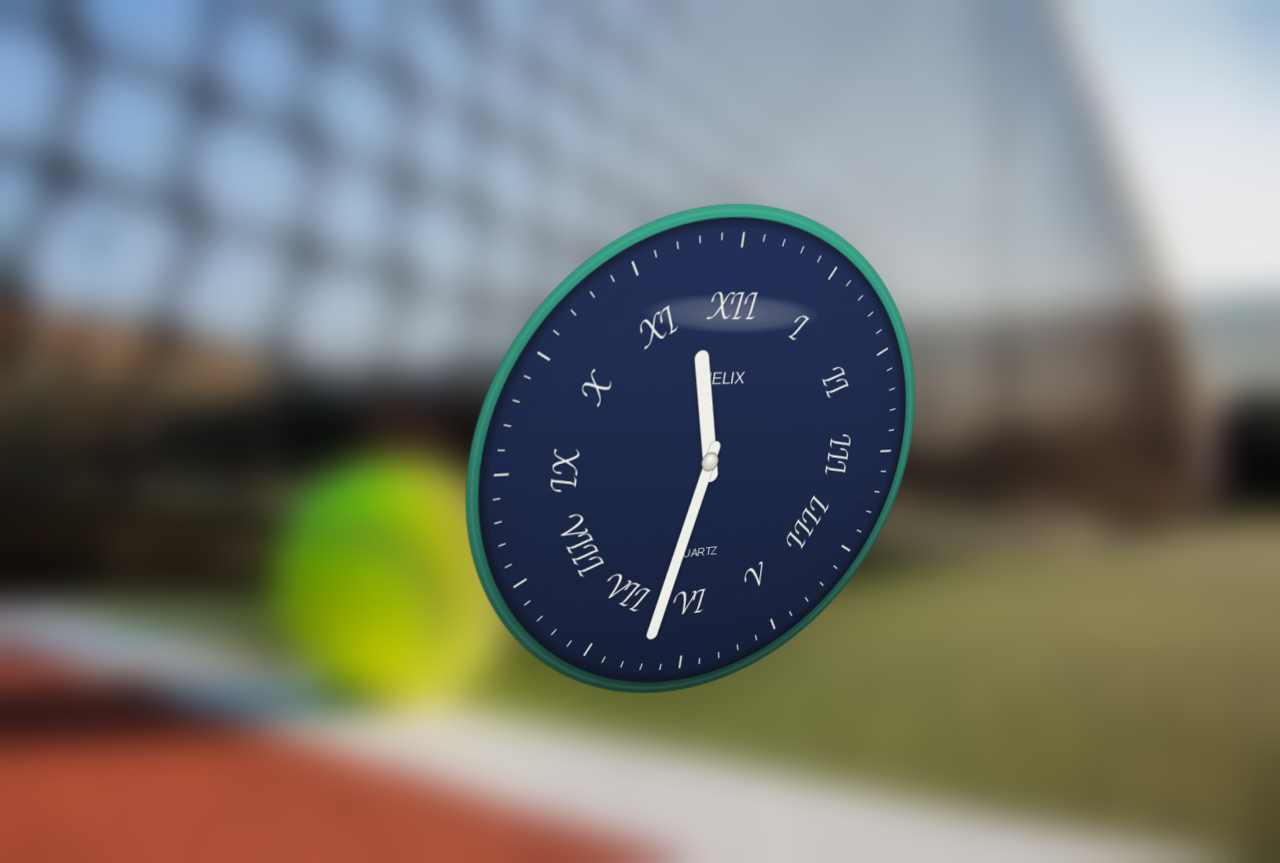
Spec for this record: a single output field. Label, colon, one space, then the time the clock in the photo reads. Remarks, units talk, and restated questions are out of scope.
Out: 11:32
